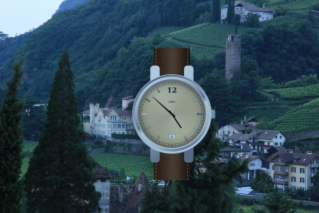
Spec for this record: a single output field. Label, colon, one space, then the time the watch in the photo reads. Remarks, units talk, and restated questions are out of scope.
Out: 4:52
